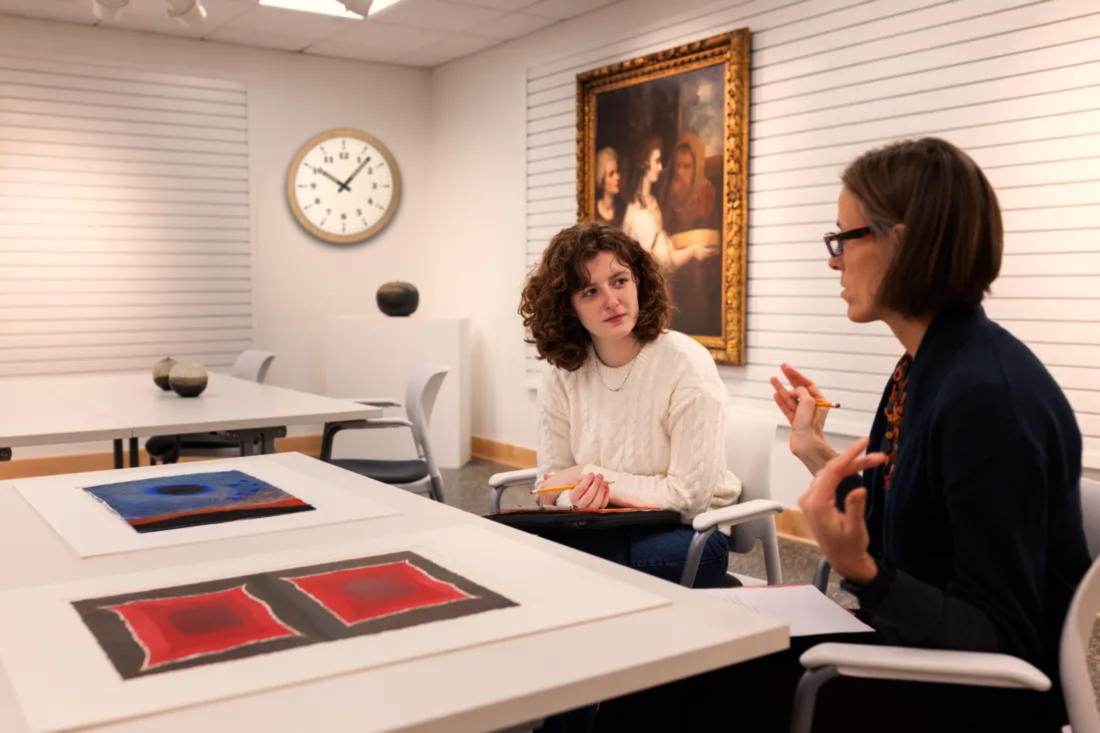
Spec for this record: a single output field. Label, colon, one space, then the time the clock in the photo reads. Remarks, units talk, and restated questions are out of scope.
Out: 10:07
